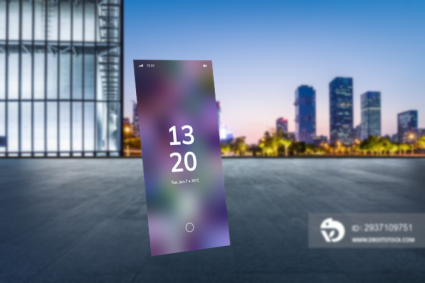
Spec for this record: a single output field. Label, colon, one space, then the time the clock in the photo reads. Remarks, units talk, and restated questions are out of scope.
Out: 13:20
